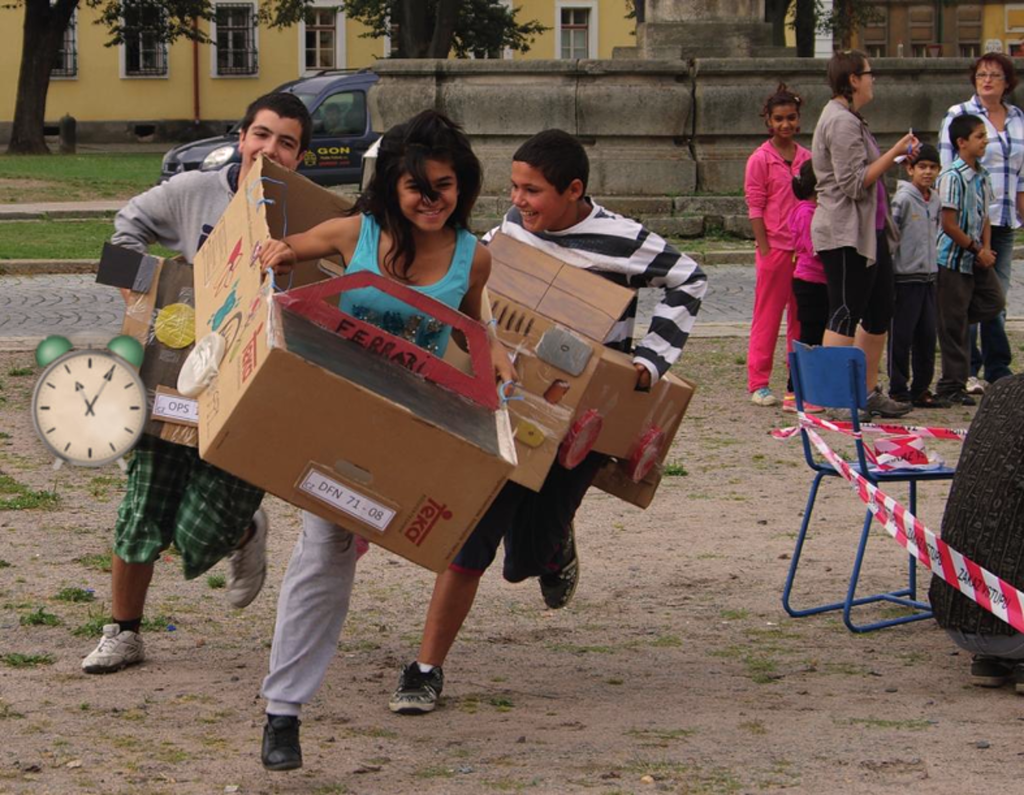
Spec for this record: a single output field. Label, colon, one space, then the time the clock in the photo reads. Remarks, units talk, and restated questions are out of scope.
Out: 11:05
